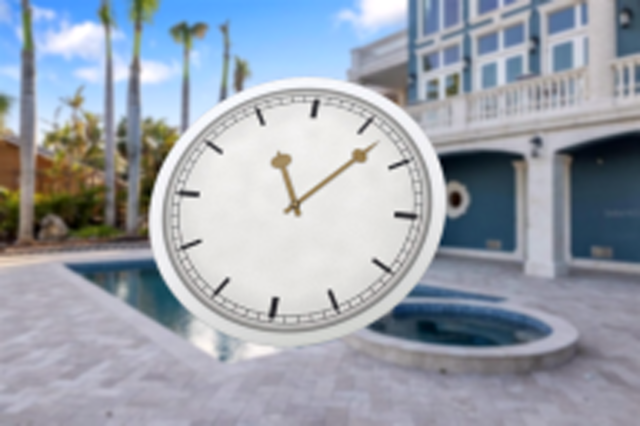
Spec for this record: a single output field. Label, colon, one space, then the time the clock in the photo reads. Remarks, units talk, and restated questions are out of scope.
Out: 11:07
